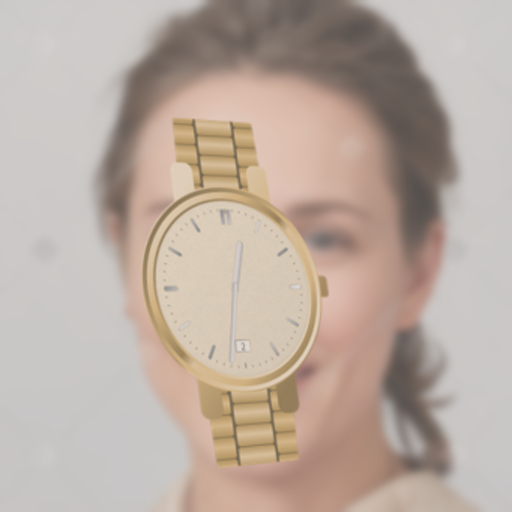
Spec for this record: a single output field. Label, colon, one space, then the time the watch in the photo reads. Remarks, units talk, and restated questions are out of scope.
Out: 12:32
